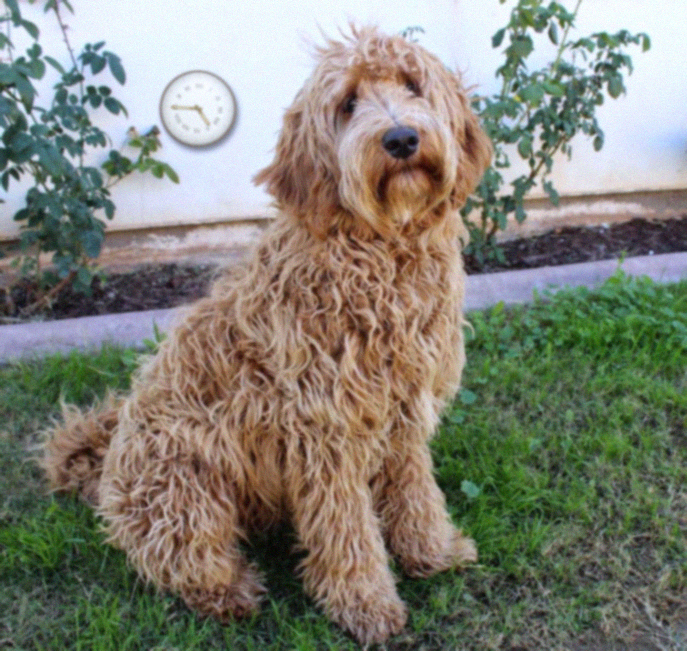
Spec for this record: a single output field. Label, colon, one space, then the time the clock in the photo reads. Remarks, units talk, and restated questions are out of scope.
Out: 4:45
